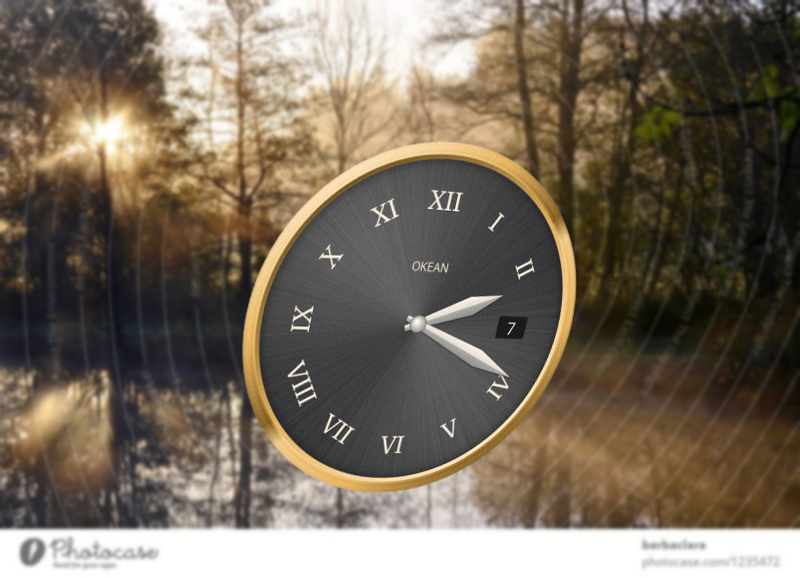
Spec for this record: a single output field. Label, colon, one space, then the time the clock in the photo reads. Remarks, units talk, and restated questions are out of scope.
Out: 2:19
